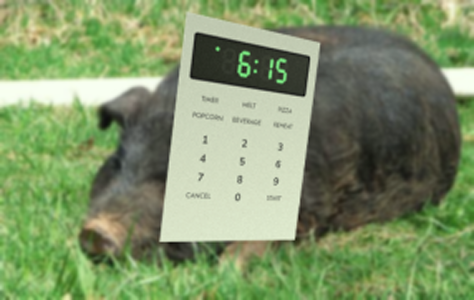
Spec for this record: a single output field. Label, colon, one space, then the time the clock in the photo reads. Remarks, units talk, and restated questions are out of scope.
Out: 6:15
